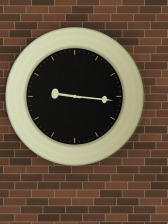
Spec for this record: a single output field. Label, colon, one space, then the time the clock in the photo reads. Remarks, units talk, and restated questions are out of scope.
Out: 9:16
